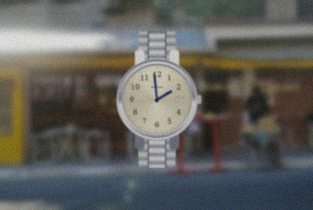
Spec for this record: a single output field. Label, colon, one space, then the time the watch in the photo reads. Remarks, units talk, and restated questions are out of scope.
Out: 1:59
